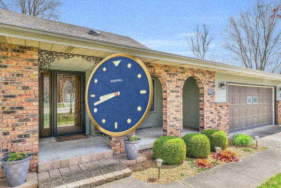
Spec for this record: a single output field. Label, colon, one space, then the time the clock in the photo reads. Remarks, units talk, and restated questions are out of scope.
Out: 8:42
